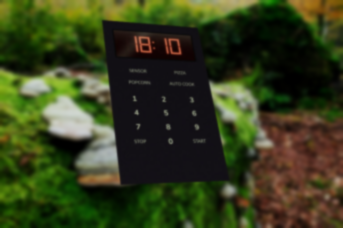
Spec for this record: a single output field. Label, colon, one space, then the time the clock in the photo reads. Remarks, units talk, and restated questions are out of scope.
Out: 18:10
